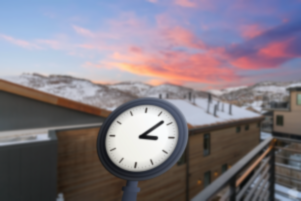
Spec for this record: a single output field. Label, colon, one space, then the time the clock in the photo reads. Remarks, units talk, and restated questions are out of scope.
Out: 3:08
